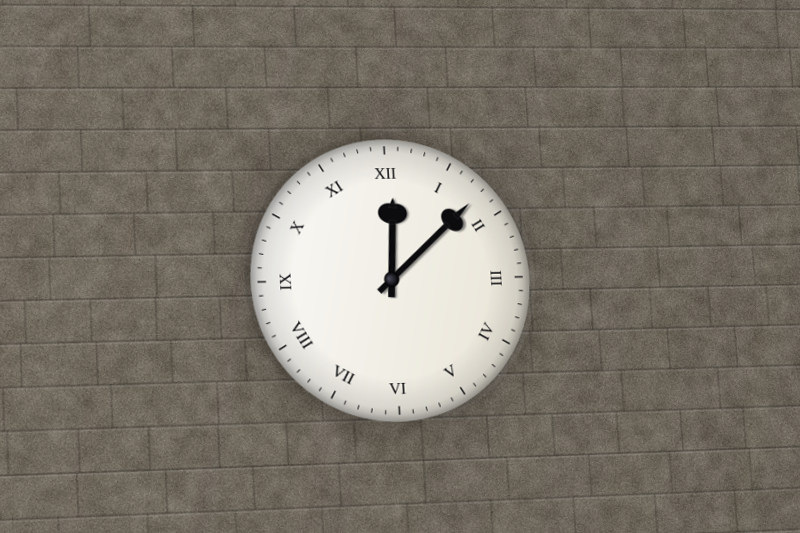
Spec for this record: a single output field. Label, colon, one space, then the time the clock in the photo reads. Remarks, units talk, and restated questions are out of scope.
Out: 12:08
